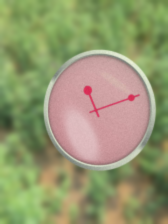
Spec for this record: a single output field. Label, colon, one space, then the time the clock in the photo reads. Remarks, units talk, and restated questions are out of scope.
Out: 11:12
